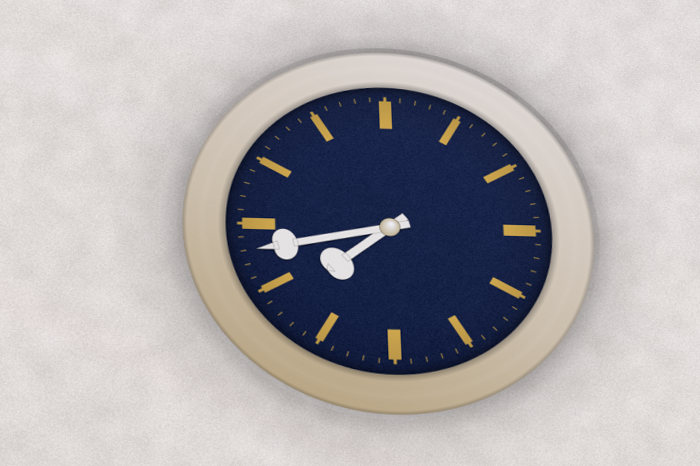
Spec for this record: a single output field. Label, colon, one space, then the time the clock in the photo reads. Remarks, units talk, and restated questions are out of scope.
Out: 7:43
